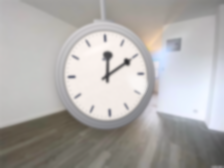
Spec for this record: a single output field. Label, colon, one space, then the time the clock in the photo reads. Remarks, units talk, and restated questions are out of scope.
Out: 12:10
